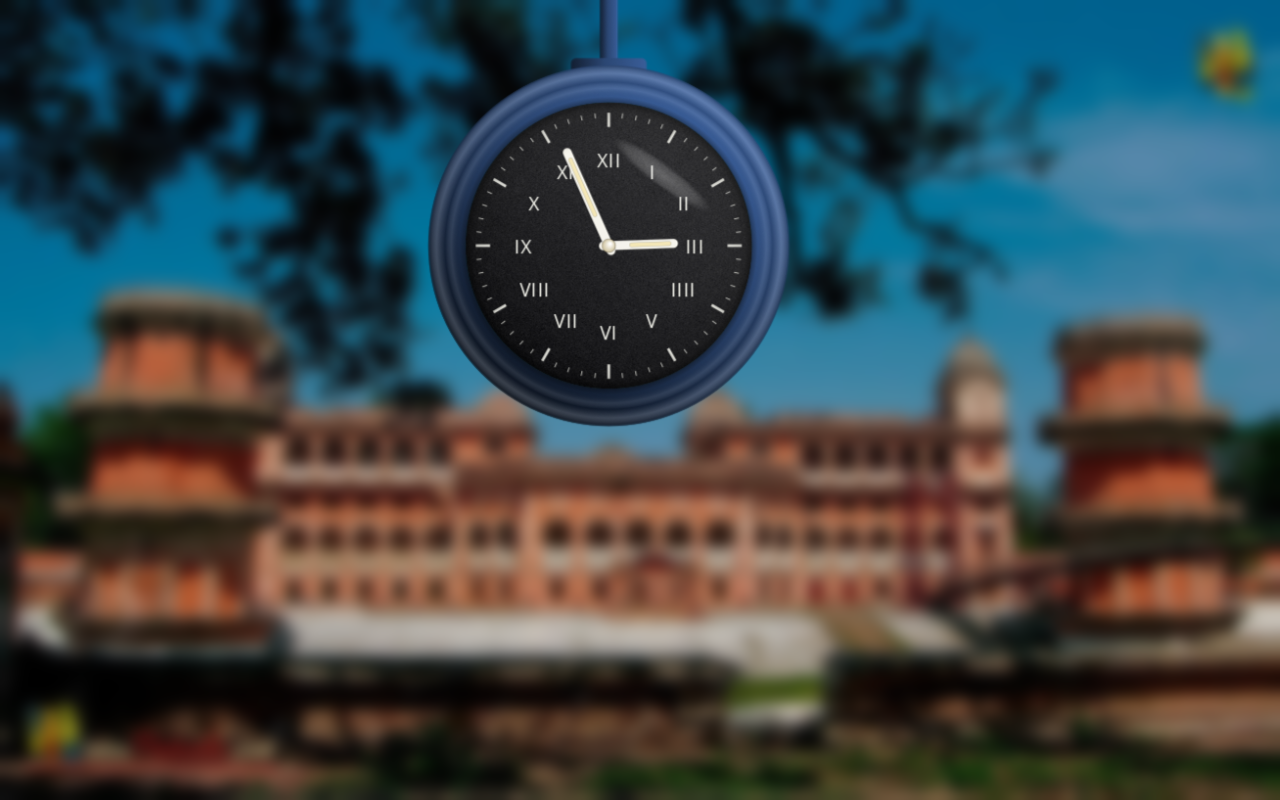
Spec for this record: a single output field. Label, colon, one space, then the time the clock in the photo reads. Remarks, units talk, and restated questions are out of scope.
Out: 2:56
